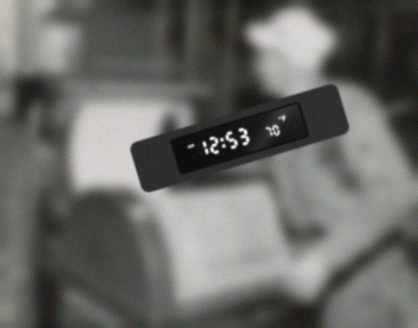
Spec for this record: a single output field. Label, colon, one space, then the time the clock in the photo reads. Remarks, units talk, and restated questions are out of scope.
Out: 12:53
